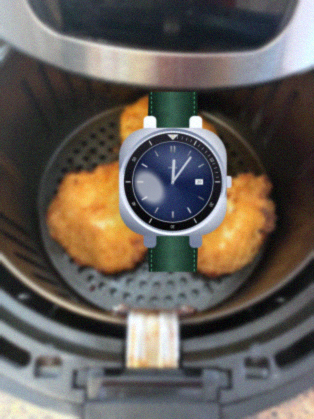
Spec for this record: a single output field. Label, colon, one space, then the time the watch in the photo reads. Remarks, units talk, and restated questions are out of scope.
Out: 12:06
